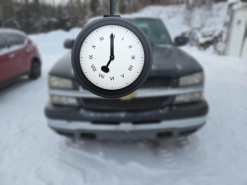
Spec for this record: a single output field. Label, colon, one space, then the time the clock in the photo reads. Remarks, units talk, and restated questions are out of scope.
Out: 7:00
